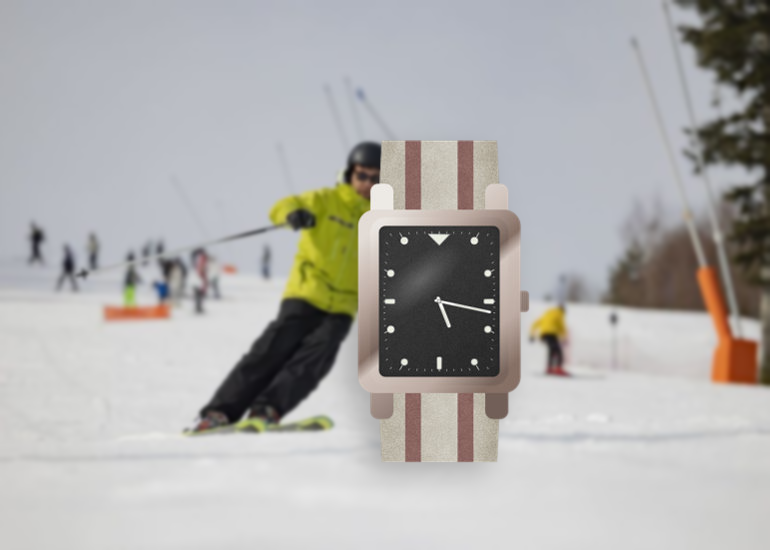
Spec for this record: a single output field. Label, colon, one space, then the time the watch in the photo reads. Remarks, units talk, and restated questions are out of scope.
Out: 5:17
